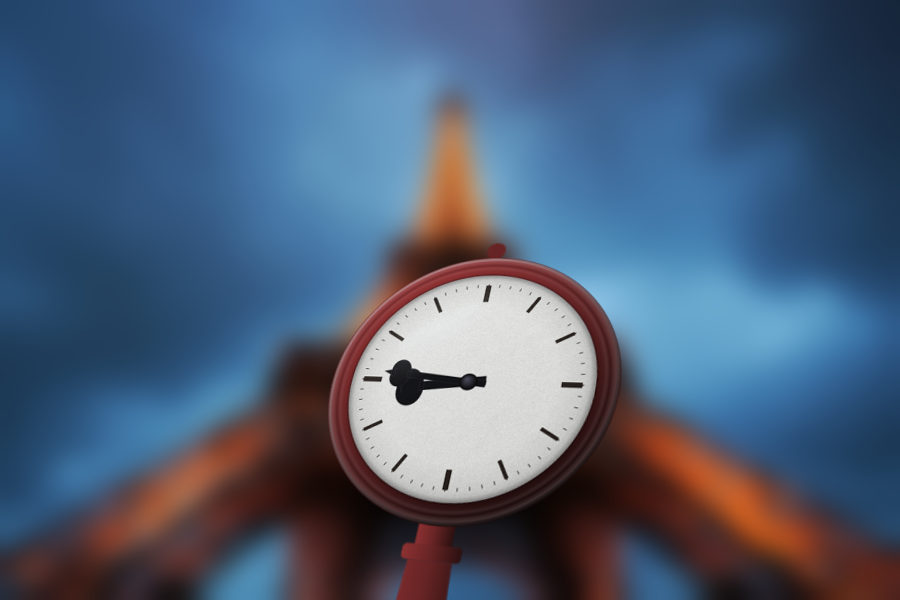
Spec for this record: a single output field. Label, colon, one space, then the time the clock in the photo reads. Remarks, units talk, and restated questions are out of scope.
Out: 8:46
